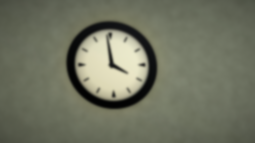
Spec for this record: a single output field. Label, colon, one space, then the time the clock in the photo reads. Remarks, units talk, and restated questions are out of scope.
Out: 3:59
